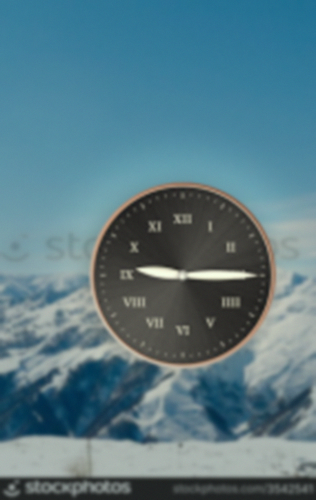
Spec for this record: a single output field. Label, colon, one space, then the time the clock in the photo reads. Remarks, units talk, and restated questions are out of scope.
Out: 9:15
